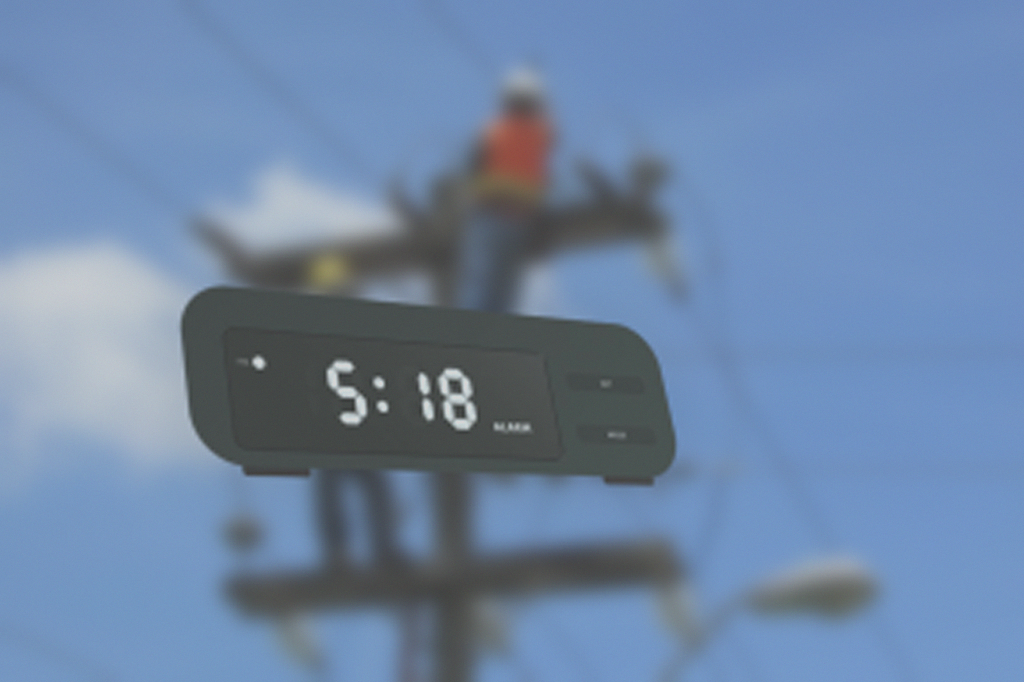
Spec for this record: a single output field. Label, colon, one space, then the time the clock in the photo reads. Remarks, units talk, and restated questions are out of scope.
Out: 5:18
